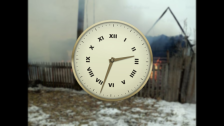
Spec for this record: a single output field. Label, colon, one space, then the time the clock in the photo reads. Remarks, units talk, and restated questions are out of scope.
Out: 2:33
